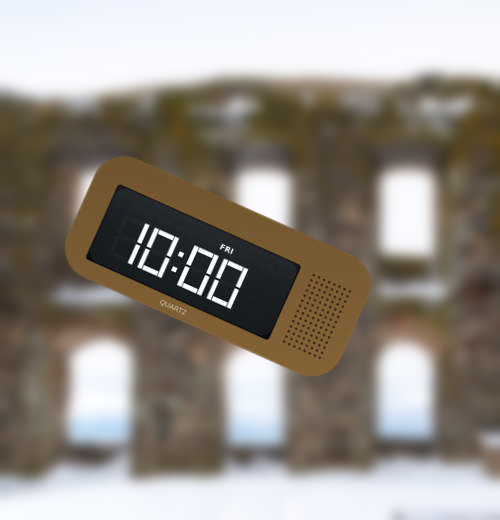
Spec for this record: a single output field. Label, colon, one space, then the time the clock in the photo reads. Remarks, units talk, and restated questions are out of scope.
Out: 10:00
